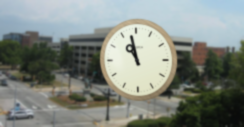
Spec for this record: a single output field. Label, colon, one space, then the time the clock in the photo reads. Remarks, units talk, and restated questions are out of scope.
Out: 10:58
